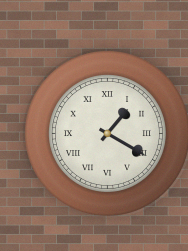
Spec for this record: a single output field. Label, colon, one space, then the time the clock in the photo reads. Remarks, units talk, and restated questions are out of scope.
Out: 1:20
